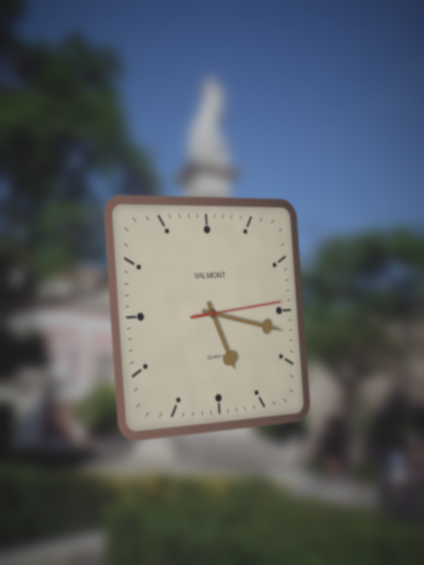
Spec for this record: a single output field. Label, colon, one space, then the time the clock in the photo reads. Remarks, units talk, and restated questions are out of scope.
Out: 5:17:14
